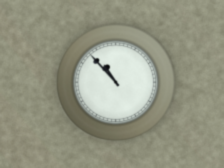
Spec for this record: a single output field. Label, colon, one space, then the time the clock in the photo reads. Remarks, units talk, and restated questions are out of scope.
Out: 10:53
